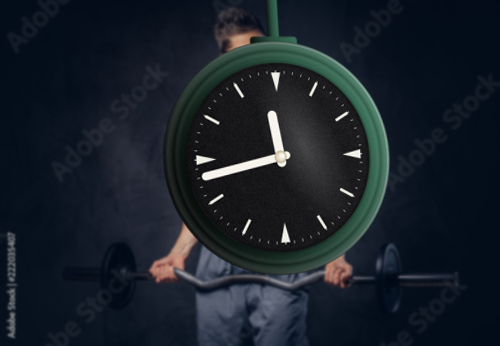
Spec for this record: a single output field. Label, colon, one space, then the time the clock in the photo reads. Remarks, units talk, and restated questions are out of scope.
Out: 11:43
